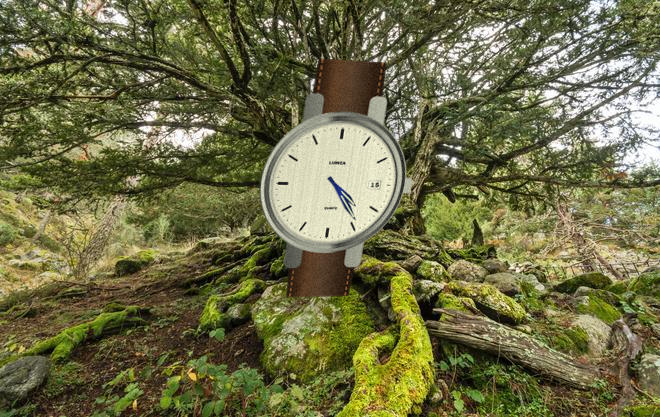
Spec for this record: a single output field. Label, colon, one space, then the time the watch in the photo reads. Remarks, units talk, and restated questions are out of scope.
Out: 4:24
